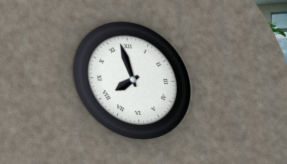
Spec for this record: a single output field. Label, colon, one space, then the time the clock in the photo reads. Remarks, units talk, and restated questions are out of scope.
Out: 7:58
